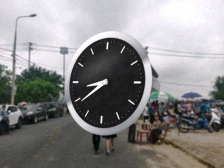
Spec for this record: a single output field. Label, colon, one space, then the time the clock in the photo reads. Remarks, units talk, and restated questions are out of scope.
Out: 8:39
